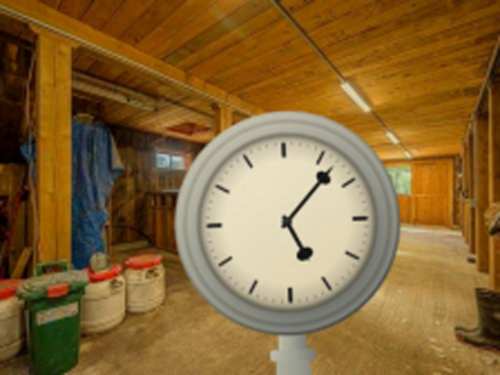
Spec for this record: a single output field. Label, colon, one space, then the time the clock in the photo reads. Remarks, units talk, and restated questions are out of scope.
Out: 5:07
